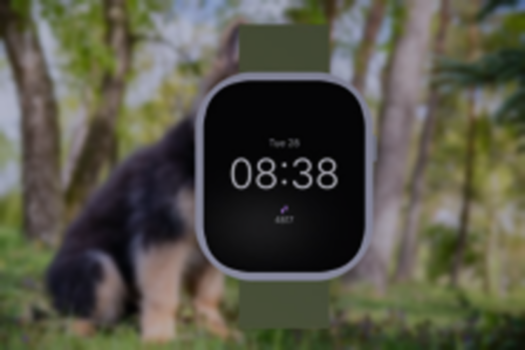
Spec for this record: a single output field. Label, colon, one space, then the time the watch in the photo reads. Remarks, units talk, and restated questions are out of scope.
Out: 8:38
